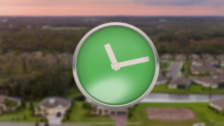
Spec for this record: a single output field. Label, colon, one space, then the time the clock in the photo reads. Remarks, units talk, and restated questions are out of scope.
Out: 11:13
